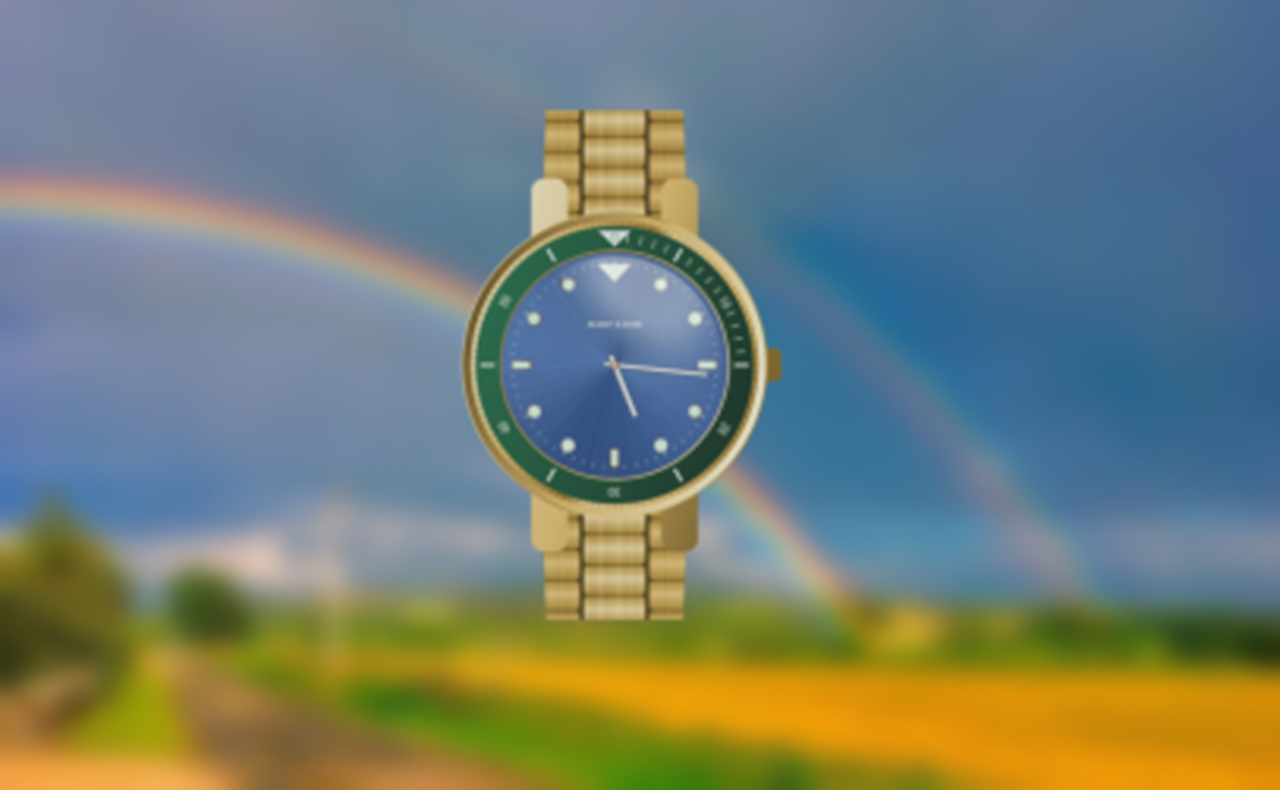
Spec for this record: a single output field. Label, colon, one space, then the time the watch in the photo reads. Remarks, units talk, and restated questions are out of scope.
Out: 5:16
